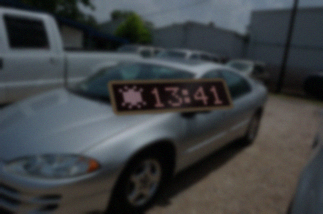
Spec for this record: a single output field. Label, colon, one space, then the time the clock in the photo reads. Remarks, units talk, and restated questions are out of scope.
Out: 13:41
